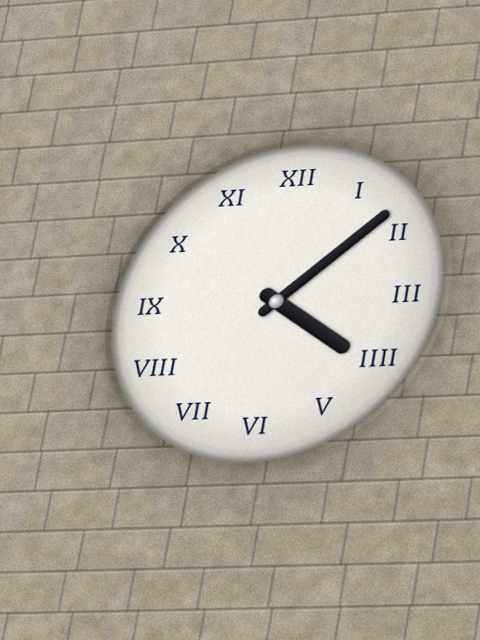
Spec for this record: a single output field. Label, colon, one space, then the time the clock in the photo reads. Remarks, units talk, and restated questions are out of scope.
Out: 4:08
